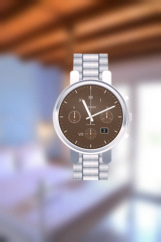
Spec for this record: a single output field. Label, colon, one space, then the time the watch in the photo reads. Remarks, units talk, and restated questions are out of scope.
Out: 11:11
